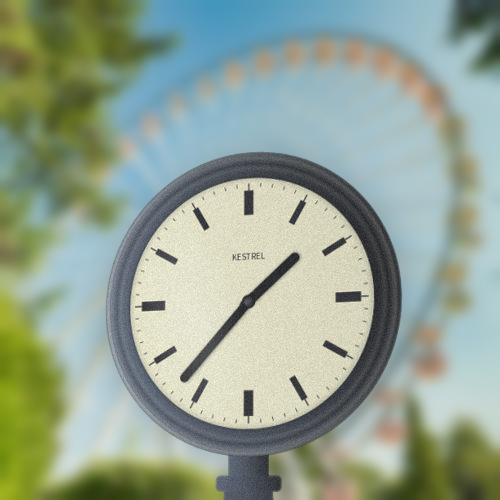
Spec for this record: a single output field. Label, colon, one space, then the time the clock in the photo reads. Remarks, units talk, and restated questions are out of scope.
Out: 1:37
